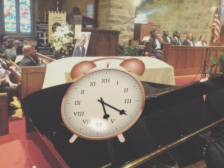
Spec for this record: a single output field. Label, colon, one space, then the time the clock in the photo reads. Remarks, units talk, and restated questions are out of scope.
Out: 5:20
